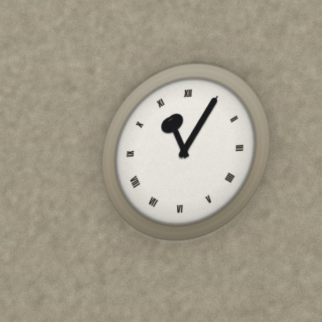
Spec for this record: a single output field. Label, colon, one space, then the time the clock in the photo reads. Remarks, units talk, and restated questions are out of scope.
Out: 11:05
